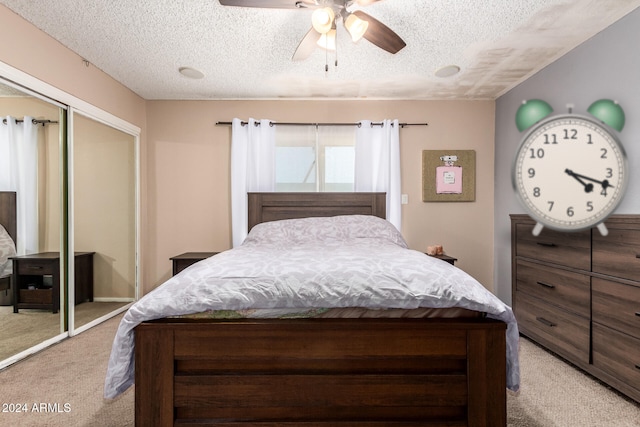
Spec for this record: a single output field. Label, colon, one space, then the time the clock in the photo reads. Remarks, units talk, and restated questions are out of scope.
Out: 4:18
